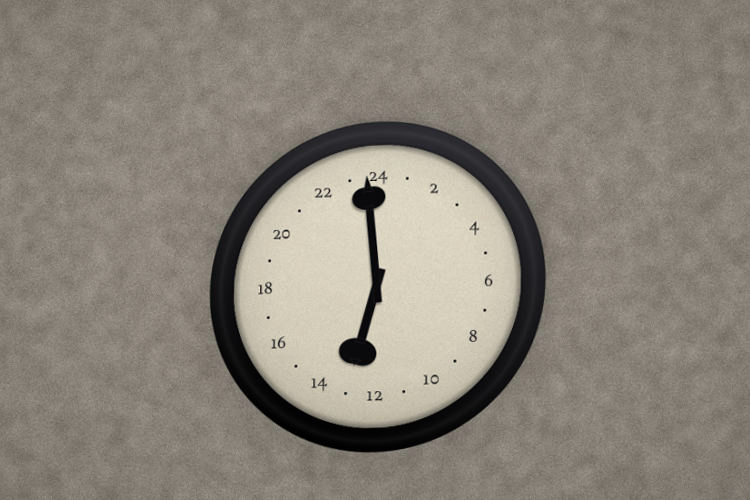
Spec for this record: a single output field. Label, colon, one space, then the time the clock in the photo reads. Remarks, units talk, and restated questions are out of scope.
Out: 12:59
